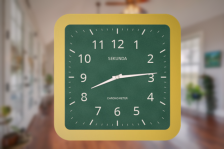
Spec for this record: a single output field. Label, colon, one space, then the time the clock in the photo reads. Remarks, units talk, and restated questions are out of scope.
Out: 8:14
